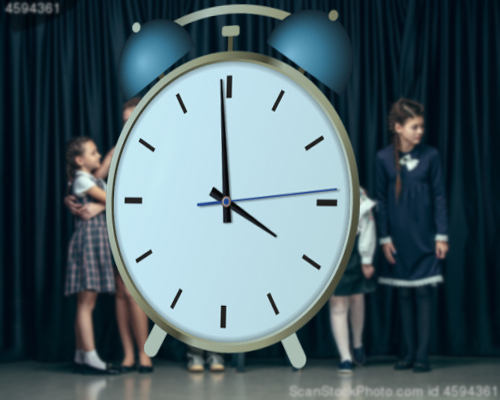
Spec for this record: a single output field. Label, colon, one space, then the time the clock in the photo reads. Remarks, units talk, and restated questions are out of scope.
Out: 3:59:14
